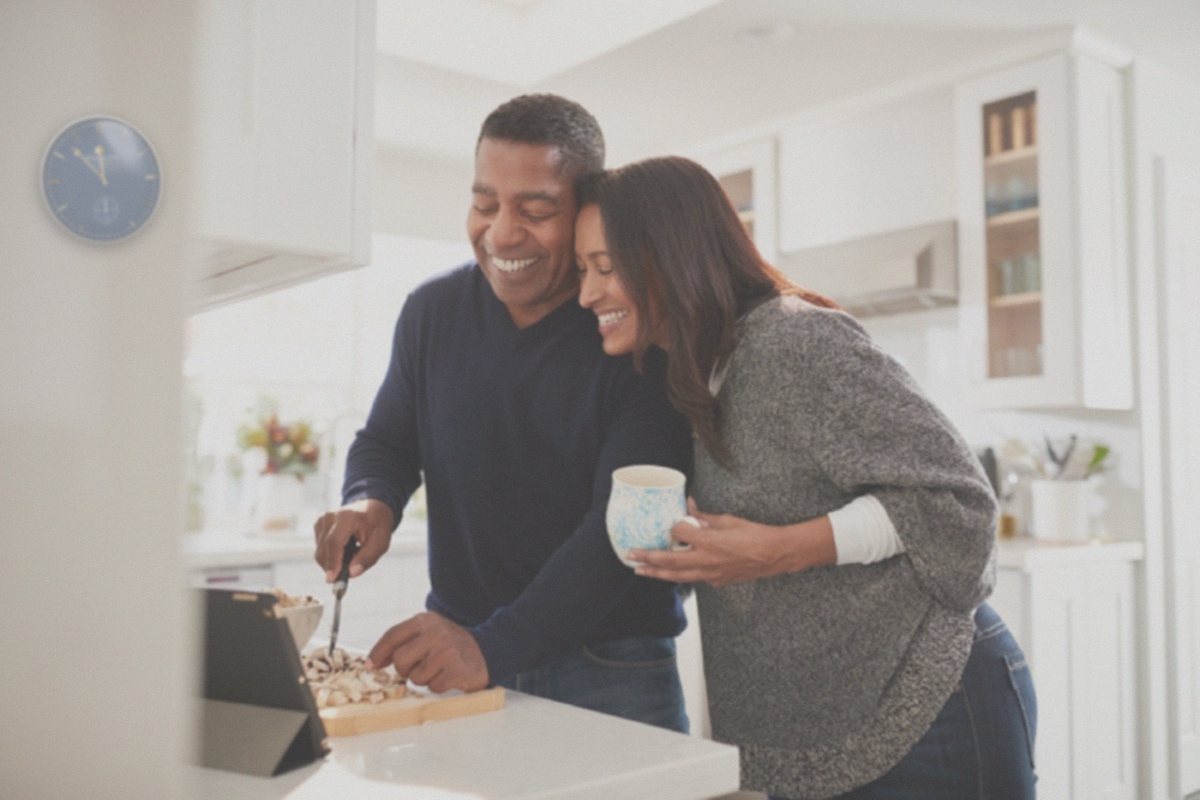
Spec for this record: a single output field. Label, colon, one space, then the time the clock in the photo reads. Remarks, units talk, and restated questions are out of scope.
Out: 11:53
